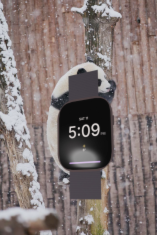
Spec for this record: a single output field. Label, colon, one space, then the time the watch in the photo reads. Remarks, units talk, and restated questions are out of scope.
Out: 5:09
